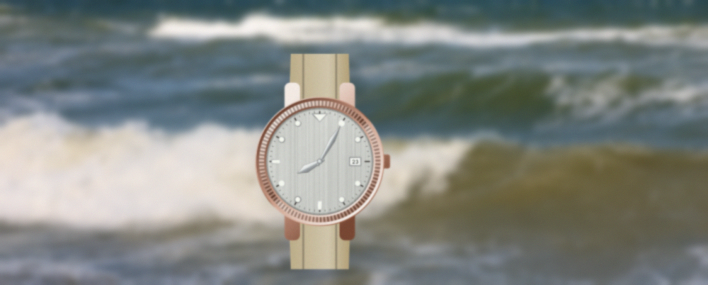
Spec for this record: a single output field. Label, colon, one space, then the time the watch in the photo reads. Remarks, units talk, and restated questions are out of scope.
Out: 8:05
